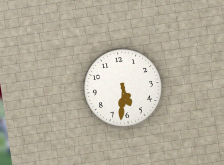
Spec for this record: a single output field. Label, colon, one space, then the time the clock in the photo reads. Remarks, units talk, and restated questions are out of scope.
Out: 5:32
